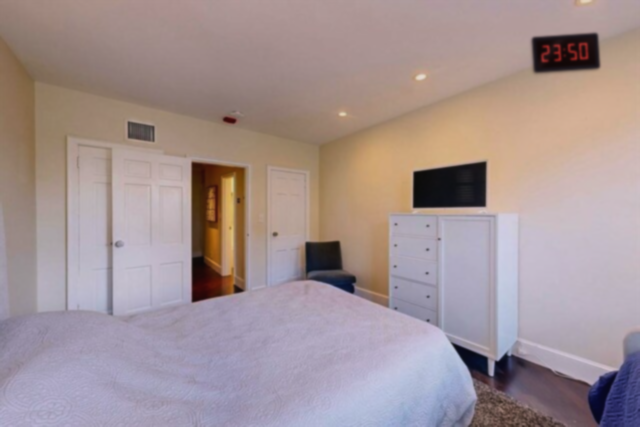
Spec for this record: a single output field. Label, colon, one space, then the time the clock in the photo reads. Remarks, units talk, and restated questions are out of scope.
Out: 23:50
